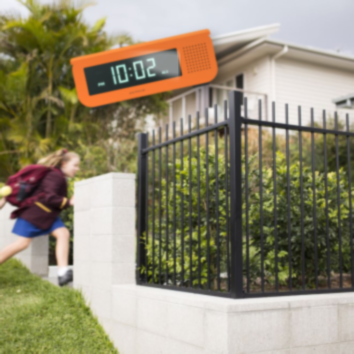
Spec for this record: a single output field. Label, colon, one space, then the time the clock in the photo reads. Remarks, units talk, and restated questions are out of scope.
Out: 10:02
